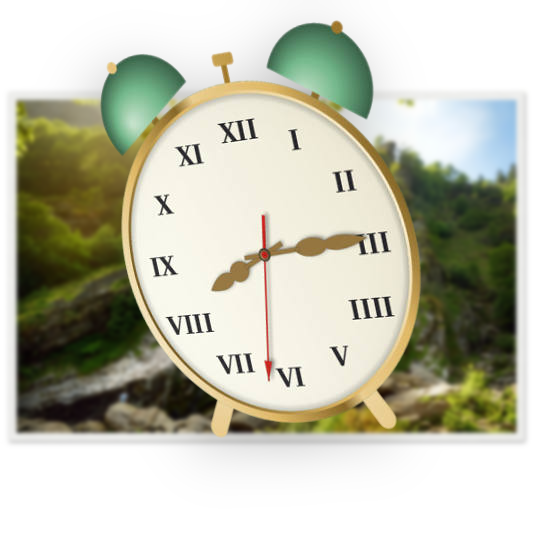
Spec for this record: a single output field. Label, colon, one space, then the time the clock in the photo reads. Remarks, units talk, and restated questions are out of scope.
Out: 8:14:32
